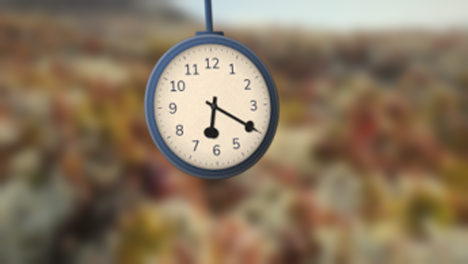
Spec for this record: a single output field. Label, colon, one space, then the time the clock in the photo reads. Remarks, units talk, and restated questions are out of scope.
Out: 6:20
